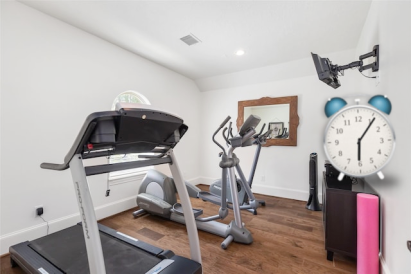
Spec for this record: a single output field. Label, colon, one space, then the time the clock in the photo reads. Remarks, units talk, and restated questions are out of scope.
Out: 6:06
